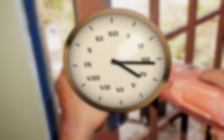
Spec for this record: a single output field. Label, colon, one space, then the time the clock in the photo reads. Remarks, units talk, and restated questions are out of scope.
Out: 4:16
